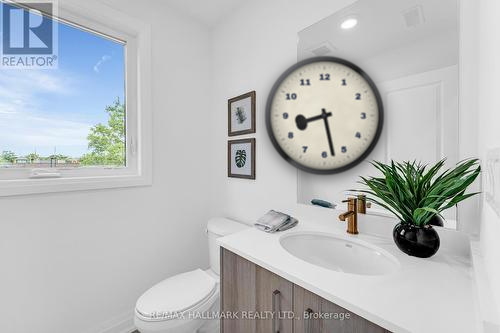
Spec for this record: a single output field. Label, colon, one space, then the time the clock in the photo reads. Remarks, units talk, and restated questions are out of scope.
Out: 8:28
